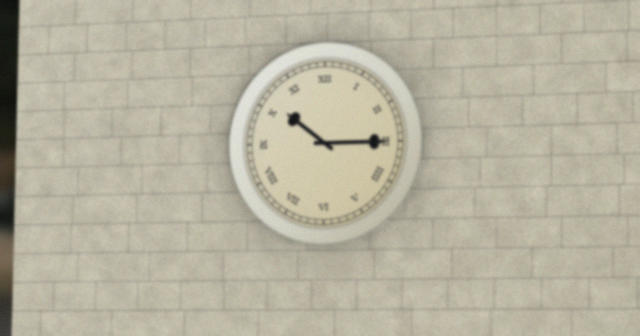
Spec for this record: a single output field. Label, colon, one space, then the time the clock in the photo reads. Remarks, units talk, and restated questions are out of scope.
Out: 10:15
